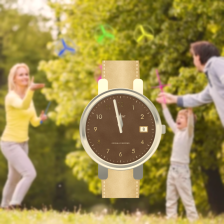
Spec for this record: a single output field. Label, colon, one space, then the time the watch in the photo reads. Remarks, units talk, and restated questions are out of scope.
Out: 11:58
